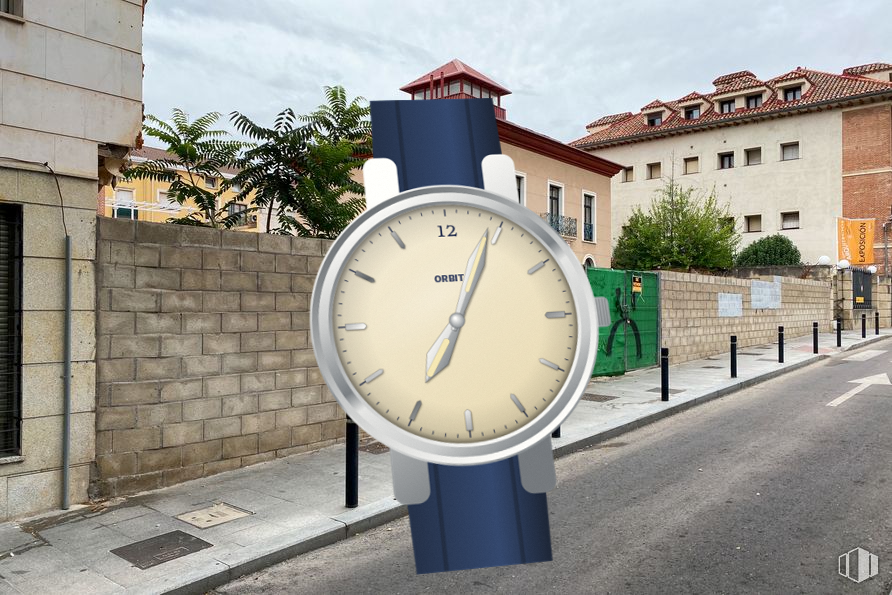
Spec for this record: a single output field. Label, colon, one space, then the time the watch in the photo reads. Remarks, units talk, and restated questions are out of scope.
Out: 7:04
